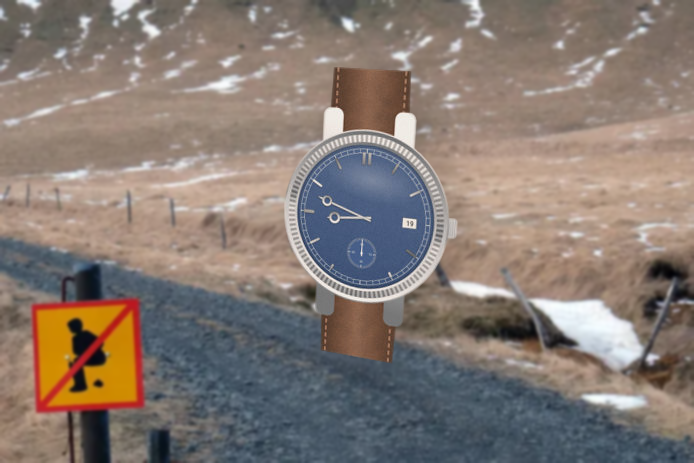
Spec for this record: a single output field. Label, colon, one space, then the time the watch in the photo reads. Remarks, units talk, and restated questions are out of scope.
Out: 8:48
